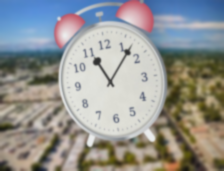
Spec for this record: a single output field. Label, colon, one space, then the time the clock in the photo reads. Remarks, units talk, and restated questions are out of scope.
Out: 11:07
